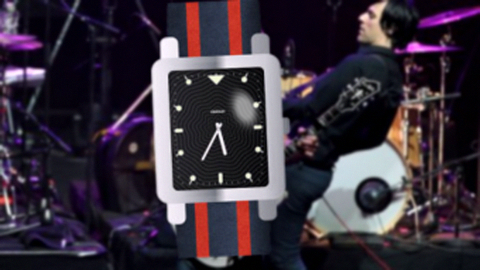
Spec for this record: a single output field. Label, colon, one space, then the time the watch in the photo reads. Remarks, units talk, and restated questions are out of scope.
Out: 5:35
